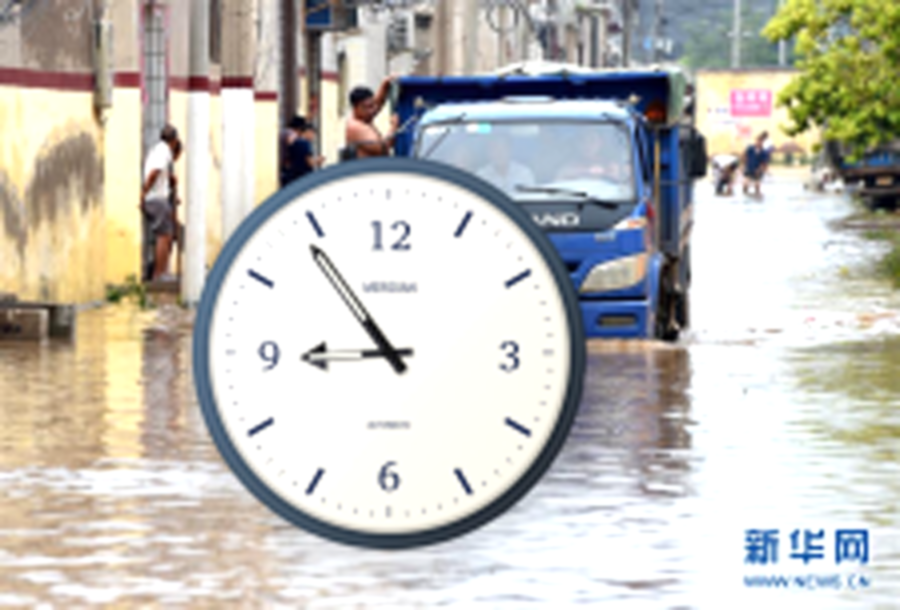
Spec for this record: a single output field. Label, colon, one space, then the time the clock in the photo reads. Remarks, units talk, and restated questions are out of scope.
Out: 8:54
